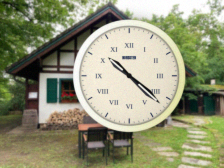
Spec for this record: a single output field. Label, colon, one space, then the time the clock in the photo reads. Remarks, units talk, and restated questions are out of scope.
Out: 10:22
